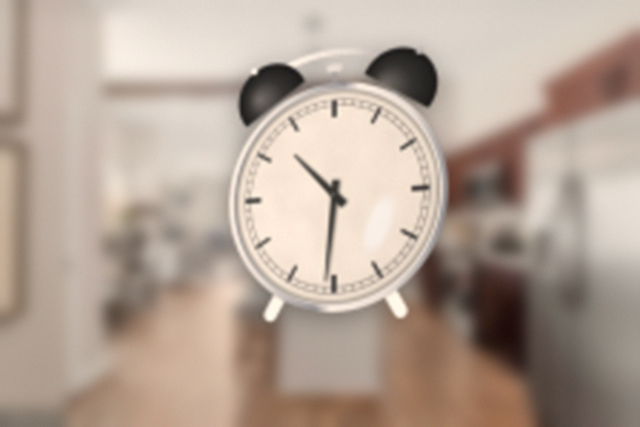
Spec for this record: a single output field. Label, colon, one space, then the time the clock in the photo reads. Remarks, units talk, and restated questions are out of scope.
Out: 10:31
